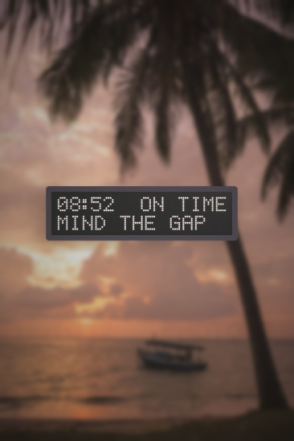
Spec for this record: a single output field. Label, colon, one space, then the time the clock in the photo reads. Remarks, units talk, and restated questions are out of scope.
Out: 8:52
